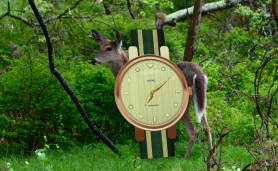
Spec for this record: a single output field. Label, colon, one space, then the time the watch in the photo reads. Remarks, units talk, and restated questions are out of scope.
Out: 7:09
